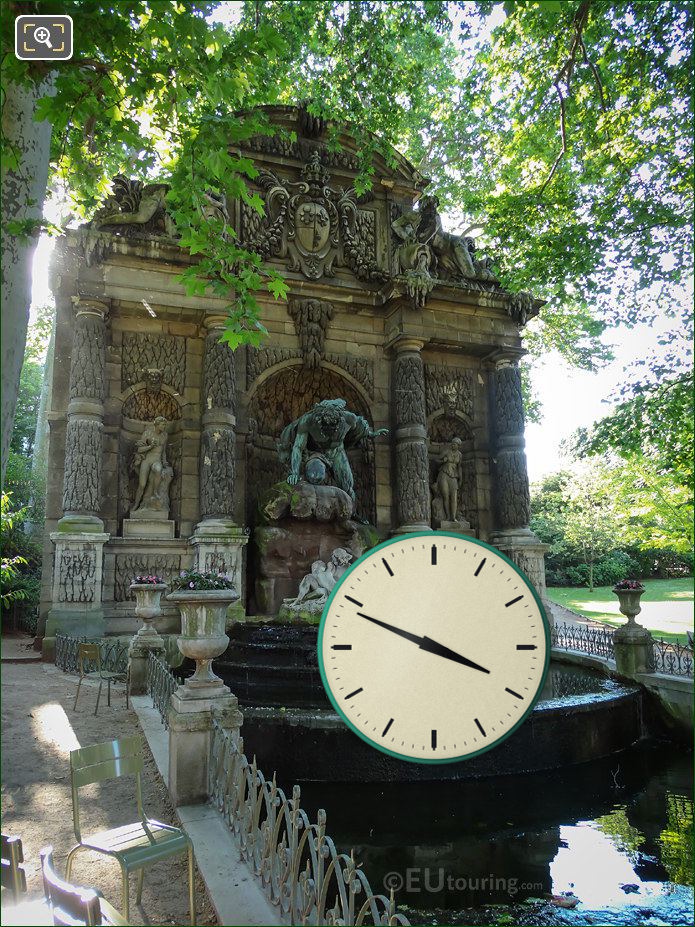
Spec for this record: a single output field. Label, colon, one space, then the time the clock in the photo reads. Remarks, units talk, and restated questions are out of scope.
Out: 3:49
